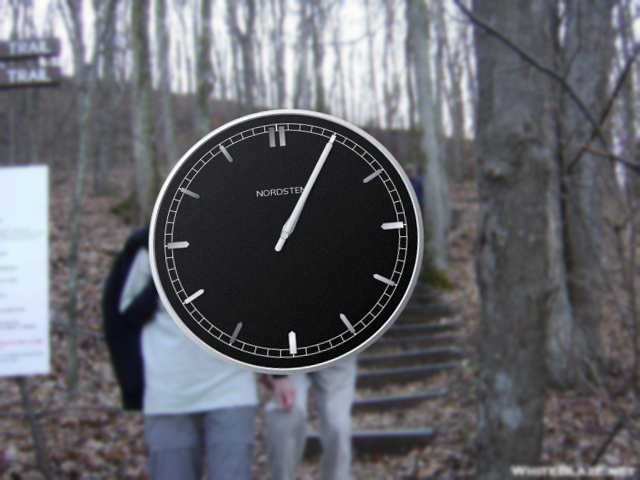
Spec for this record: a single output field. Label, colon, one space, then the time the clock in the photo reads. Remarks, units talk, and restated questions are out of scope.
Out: 1:05
